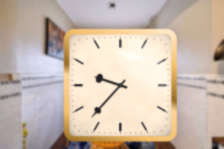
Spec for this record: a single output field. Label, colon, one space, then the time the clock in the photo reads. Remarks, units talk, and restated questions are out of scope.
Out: 9:37
